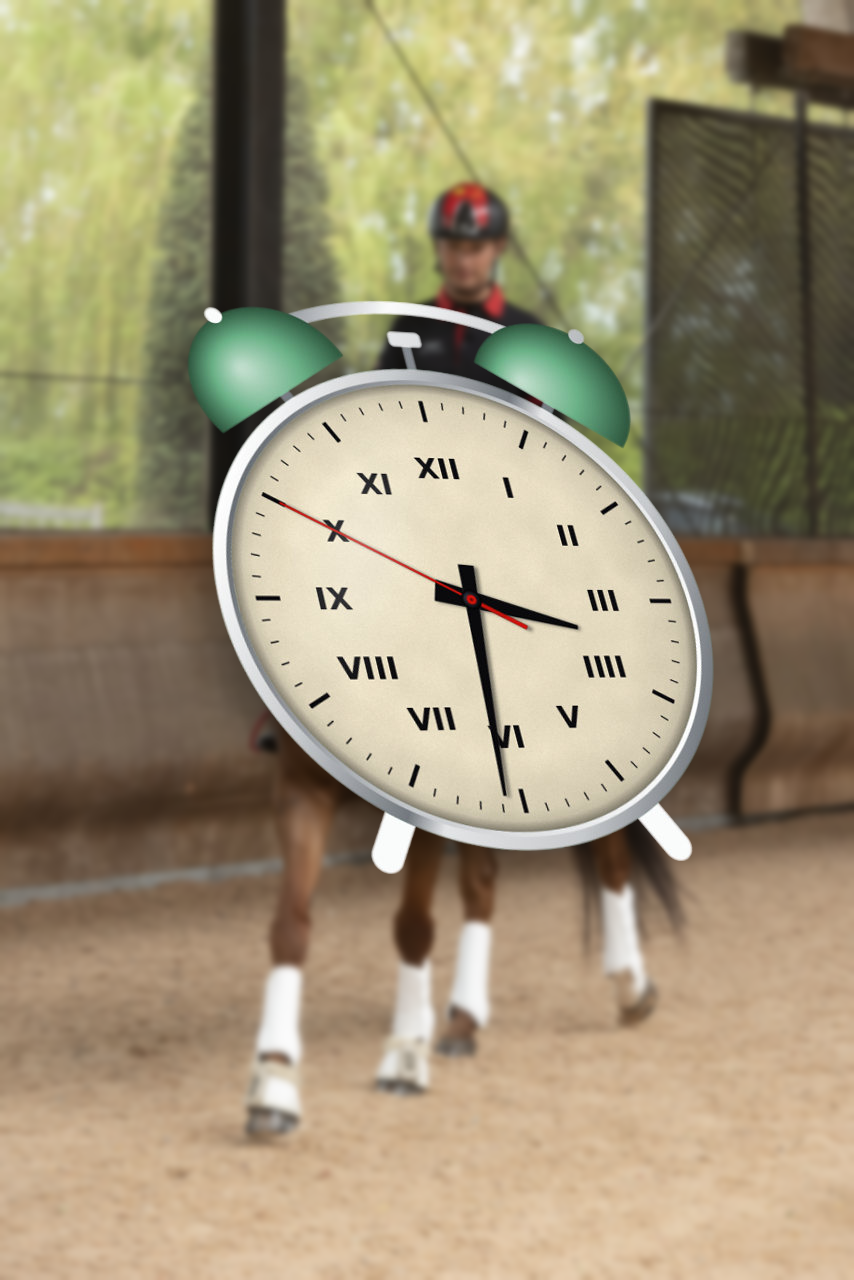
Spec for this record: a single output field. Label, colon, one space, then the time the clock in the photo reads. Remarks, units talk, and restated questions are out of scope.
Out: 3:30:50
